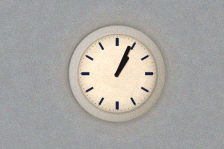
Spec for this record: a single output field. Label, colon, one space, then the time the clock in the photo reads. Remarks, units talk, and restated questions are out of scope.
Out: 1:04
